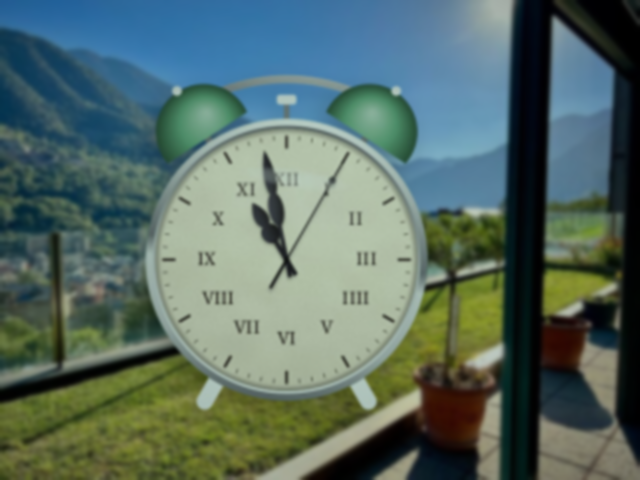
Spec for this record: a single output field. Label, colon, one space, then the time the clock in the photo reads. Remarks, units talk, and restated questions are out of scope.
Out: 10:58:05
